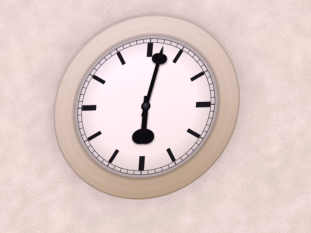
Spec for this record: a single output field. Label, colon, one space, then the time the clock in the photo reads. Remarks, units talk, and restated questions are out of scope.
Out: 6:02
